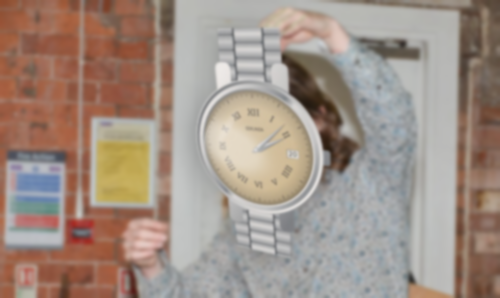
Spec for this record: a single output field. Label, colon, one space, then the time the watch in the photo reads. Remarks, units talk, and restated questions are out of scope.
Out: 2:08
